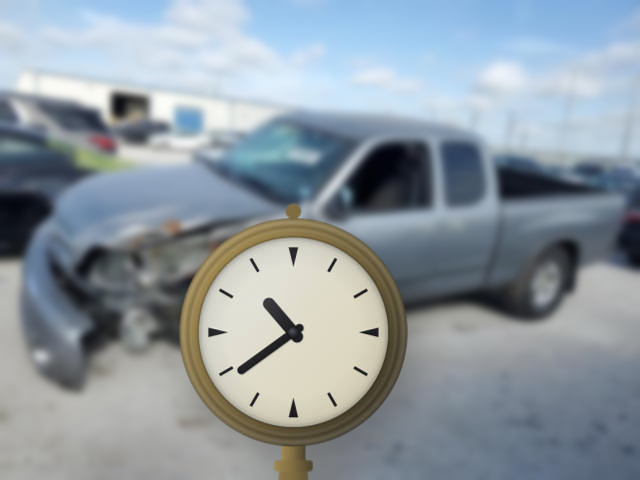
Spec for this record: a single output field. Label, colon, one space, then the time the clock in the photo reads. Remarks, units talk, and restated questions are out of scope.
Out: 10:39
